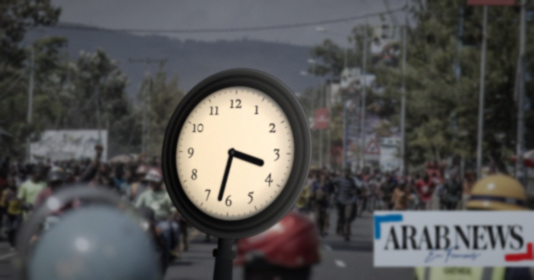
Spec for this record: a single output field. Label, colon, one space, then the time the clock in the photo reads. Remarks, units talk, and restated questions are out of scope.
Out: 3:32
